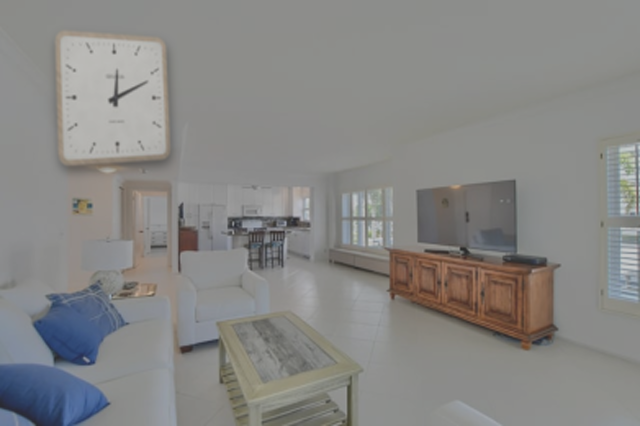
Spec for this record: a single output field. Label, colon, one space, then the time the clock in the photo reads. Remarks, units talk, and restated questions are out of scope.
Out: 12:11
